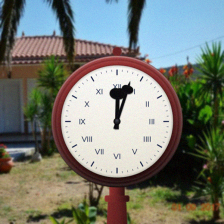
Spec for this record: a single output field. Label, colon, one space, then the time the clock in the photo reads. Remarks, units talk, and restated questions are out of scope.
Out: 12:03
